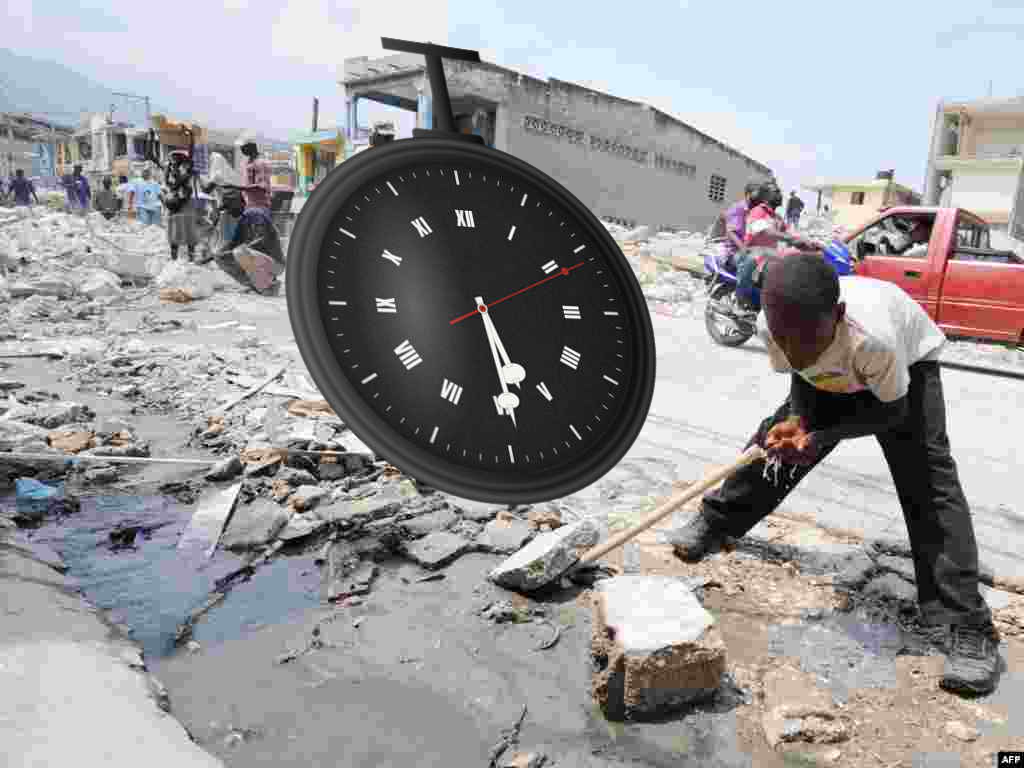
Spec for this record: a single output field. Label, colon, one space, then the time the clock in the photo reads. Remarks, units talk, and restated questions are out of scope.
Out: 5:29:11
